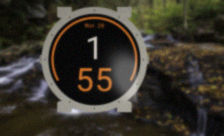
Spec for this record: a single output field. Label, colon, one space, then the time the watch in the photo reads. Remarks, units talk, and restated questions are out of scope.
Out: 1:55
